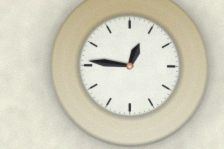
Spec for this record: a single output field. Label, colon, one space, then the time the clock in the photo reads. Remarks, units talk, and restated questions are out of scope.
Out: 12:46
